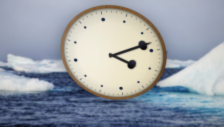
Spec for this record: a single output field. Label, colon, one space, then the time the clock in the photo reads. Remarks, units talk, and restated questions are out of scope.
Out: 4:13
